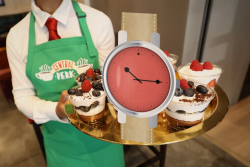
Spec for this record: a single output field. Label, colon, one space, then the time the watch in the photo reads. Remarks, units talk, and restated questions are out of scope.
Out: 10:15
